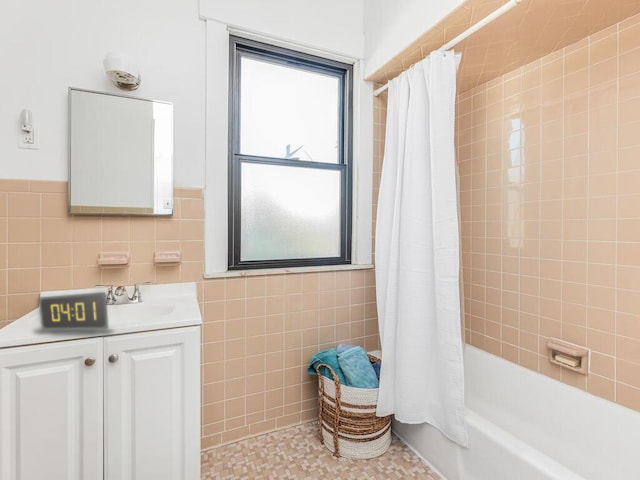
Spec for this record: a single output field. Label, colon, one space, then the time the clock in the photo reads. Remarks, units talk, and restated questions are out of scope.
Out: 4:01
